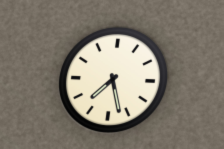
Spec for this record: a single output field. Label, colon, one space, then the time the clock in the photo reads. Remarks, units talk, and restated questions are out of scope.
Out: 7:27
